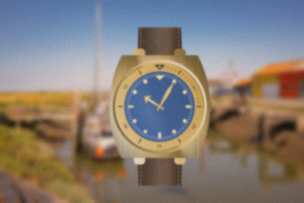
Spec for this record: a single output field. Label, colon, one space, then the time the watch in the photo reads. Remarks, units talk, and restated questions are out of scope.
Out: 10:05
